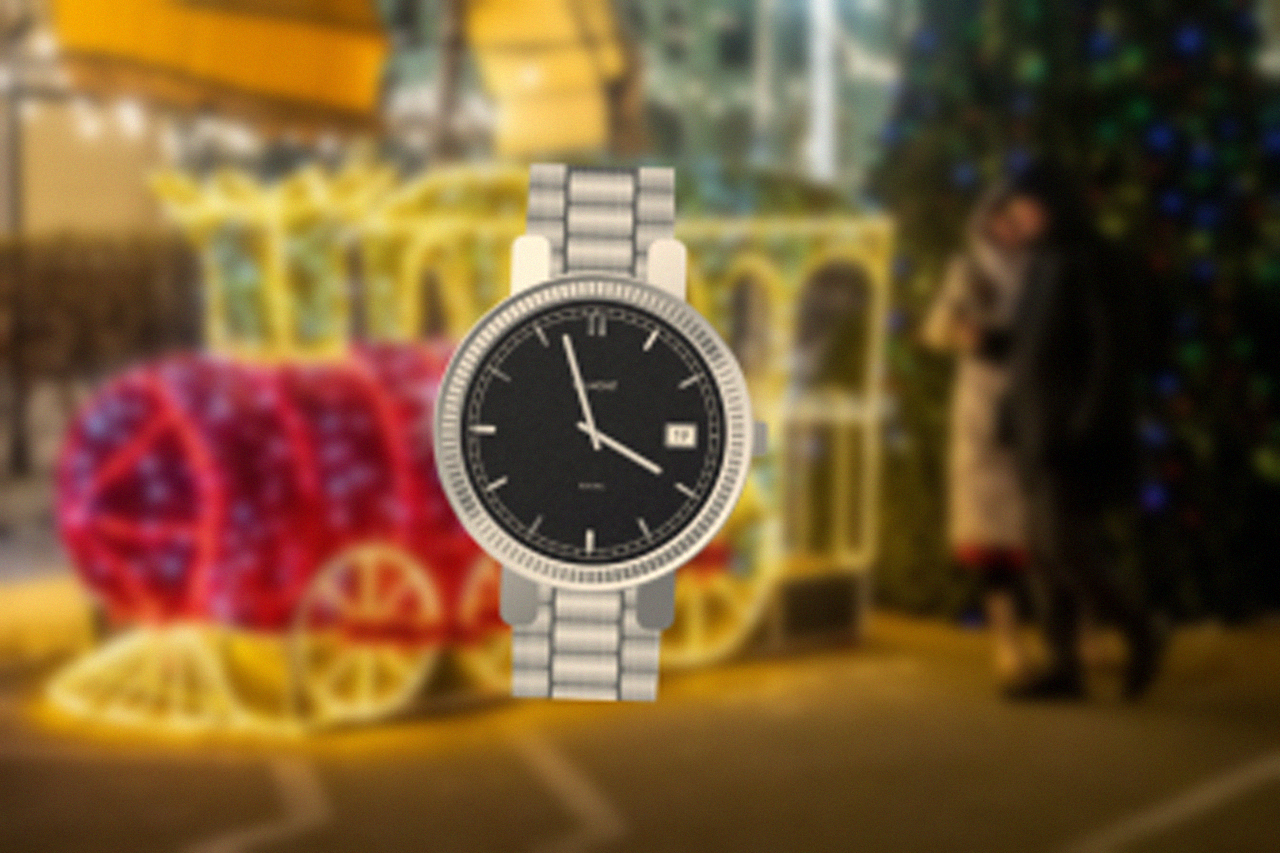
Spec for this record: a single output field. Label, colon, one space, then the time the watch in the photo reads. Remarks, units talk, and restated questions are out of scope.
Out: 3:57
